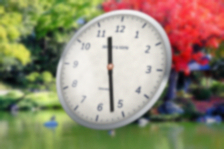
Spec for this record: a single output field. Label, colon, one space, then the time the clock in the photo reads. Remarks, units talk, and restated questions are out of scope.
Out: 11:27
